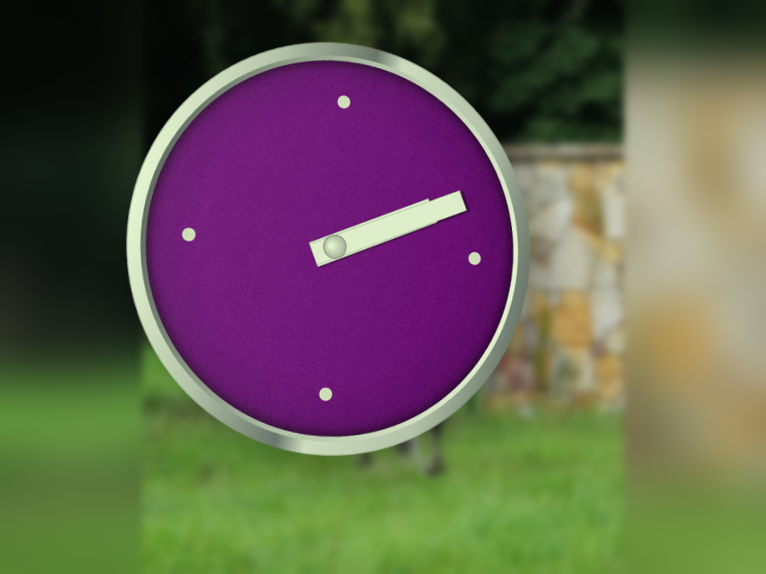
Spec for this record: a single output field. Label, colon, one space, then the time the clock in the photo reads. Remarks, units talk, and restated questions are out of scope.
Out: 2:11
